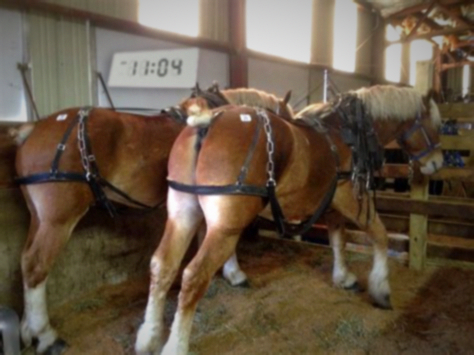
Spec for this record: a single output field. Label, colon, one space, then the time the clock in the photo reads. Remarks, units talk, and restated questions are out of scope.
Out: 11:04
